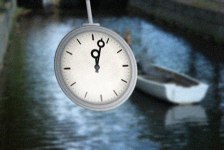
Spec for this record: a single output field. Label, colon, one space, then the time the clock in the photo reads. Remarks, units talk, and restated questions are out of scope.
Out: 12:03
